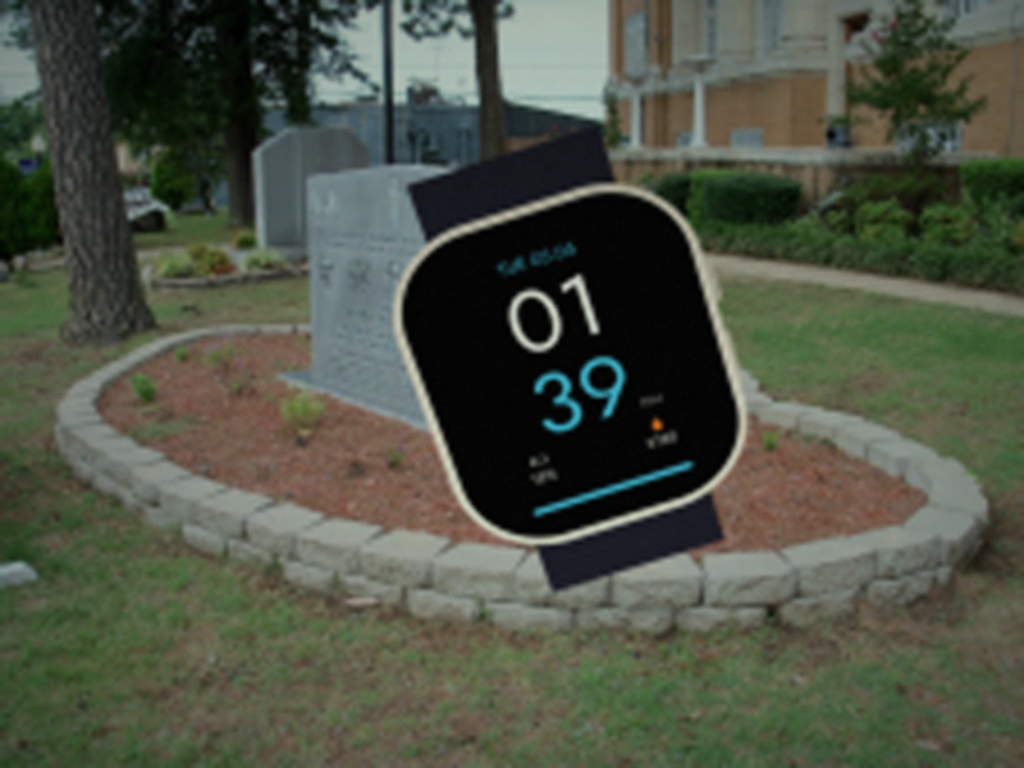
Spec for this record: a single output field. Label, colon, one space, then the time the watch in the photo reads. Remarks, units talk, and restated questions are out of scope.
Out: 1:39
